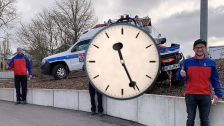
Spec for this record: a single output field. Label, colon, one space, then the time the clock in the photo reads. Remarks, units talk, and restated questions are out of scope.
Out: 11:26
